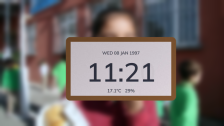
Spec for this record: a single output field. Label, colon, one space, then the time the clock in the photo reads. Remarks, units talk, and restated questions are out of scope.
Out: 11:21
